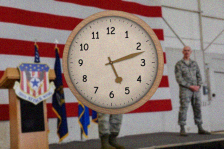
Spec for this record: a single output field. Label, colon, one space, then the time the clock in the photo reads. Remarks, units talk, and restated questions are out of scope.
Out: 5:12
